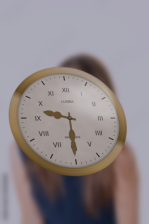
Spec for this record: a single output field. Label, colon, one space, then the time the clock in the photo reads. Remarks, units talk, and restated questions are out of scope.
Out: 9:30
